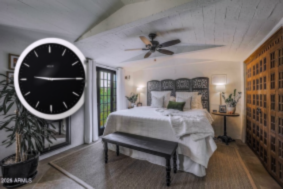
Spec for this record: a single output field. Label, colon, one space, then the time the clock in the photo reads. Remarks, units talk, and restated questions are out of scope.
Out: 9:15
